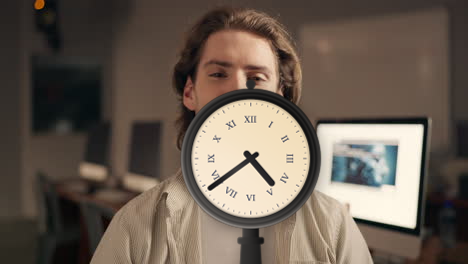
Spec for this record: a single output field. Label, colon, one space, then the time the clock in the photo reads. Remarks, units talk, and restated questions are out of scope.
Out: 4:39
